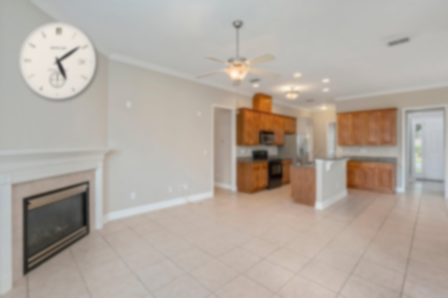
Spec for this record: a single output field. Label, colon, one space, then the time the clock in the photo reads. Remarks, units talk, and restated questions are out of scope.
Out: 5:09
